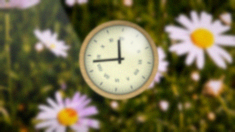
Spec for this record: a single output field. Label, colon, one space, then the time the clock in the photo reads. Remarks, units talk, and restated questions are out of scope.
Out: 11:43
